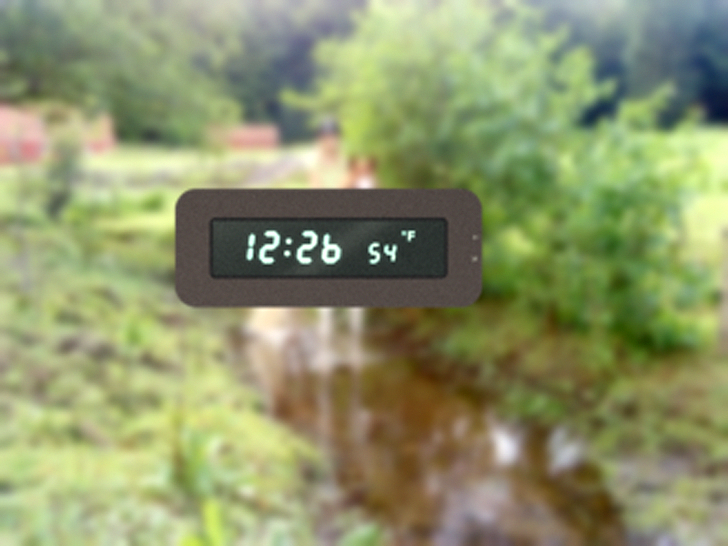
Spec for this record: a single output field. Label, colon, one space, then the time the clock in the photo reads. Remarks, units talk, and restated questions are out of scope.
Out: 12:26
